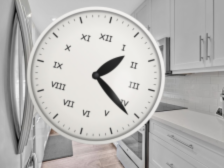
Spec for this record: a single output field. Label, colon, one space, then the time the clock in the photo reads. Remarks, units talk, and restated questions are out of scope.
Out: 1:21
